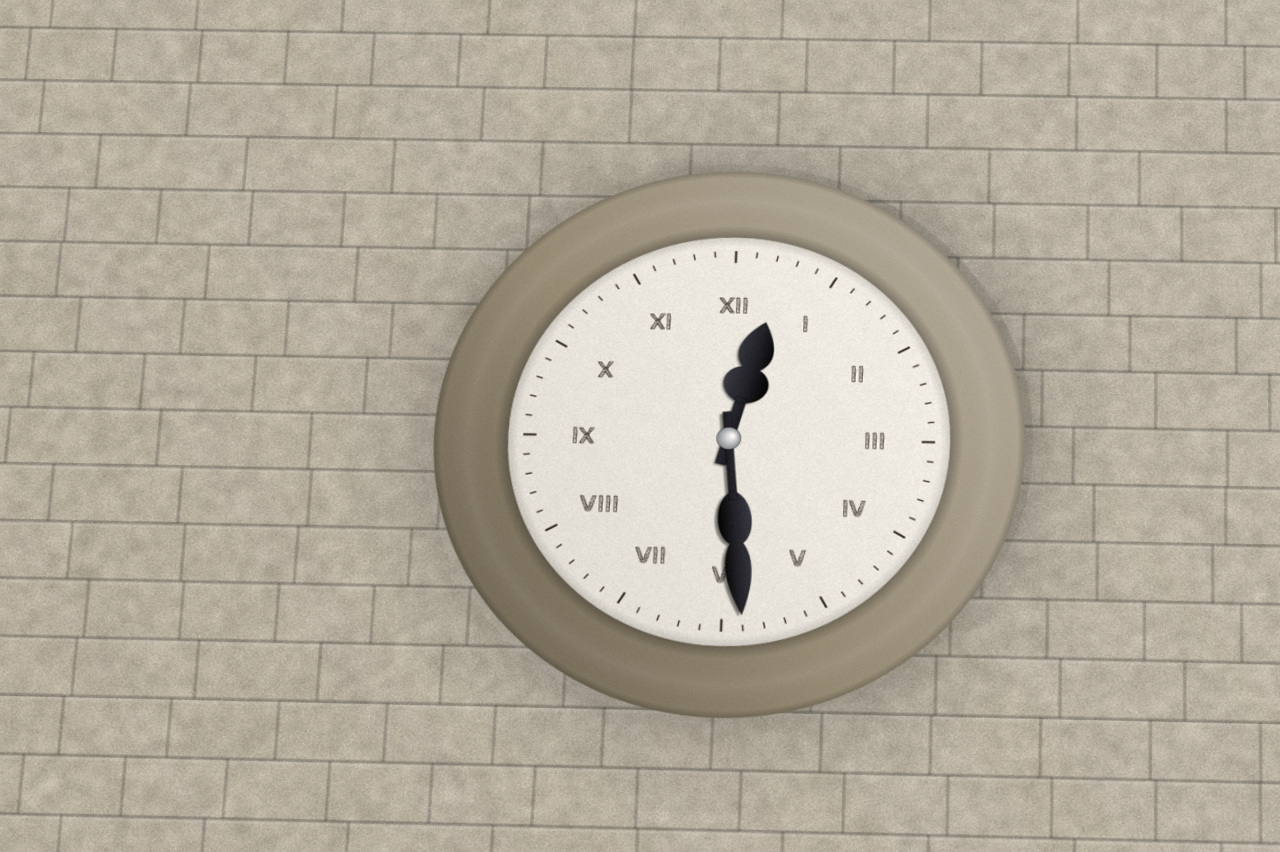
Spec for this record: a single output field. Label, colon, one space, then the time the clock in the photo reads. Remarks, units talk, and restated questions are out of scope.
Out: 12:29
